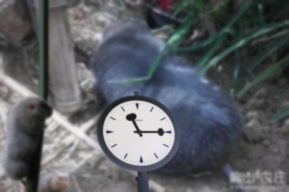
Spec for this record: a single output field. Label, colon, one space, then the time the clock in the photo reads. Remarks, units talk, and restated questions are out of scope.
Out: 11:15
